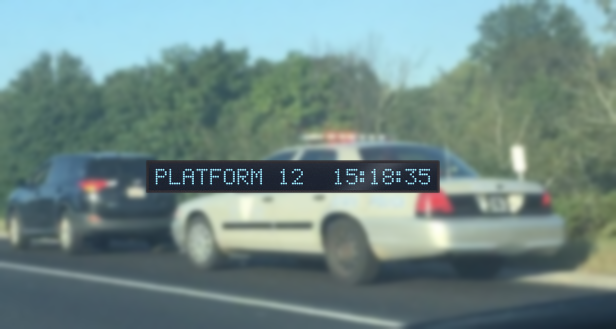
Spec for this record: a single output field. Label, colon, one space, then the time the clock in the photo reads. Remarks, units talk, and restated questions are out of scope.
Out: 15:18:35
